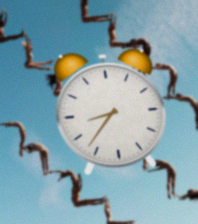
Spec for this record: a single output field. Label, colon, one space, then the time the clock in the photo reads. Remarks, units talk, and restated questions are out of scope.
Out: 8:37
